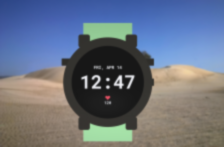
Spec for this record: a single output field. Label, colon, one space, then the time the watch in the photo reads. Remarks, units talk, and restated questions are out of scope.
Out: 12:47
